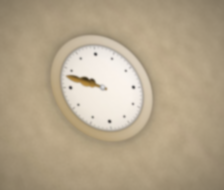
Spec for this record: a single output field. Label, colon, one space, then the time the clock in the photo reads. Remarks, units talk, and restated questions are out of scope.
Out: 9:48
